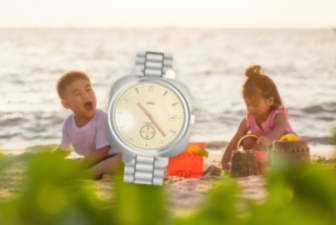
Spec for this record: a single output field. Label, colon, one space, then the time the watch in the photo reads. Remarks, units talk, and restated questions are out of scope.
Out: 10:23
